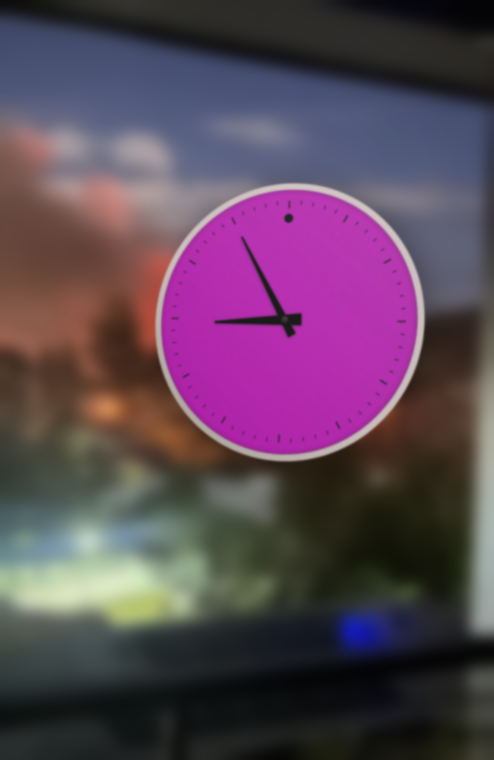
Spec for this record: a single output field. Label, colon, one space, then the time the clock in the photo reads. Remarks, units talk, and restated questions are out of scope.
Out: 8:55
